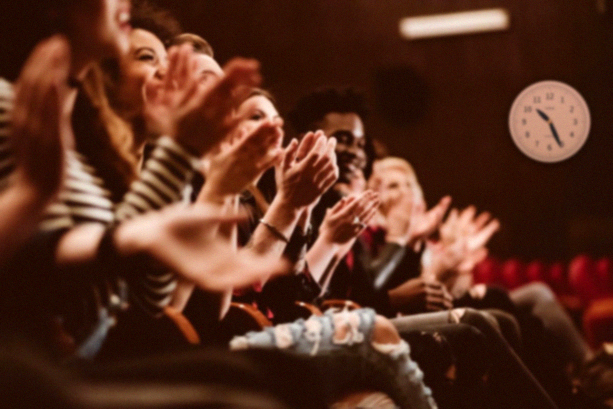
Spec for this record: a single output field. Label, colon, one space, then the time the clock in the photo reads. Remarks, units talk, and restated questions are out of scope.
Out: 10:26
